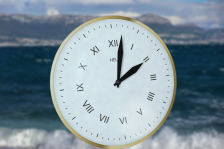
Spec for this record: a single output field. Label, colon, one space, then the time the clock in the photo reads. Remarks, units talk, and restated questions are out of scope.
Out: 2:02
